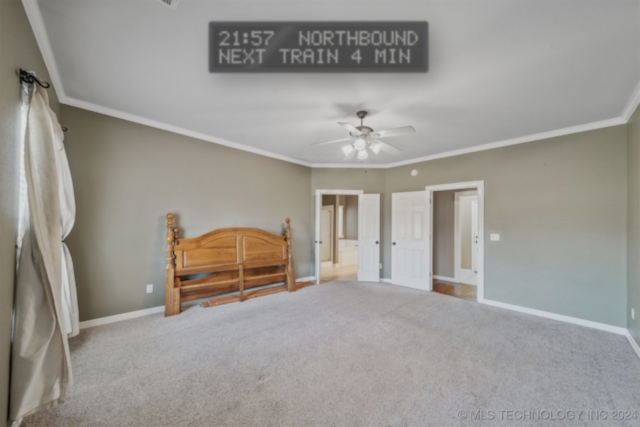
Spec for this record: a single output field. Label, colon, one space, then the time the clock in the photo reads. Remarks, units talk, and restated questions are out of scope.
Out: 21:57
